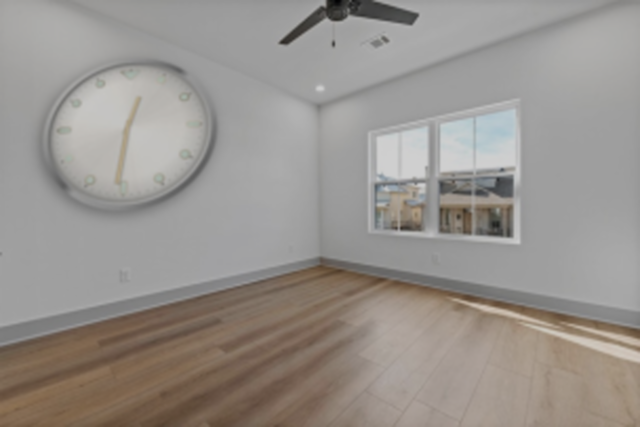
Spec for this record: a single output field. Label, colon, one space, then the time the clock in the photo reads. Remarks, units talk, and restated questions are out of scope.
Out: 12:31
